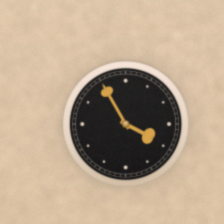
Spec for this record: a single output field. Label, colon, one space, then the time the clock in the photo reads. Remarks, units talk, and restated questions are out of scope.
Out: 3:55
